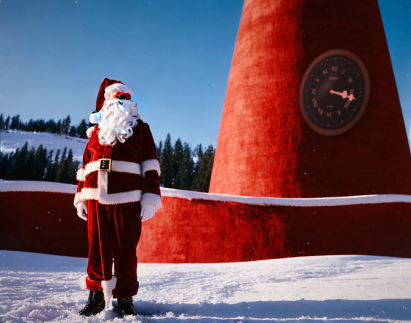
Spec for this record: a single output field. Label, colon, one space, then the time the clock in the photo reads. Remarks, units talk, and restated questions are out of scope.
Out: 3:17
